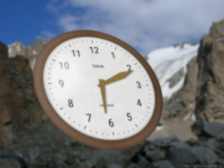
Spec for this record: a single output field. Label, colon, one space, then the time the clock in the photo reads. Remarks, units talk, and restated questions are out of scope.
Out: 6:11
